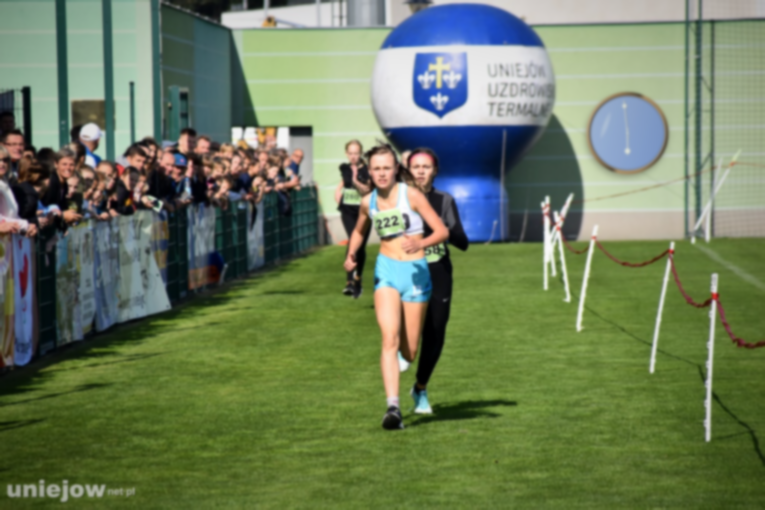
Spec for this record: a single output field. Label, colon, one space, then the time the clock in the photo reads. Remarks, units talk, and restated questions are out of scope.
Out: 5:59
